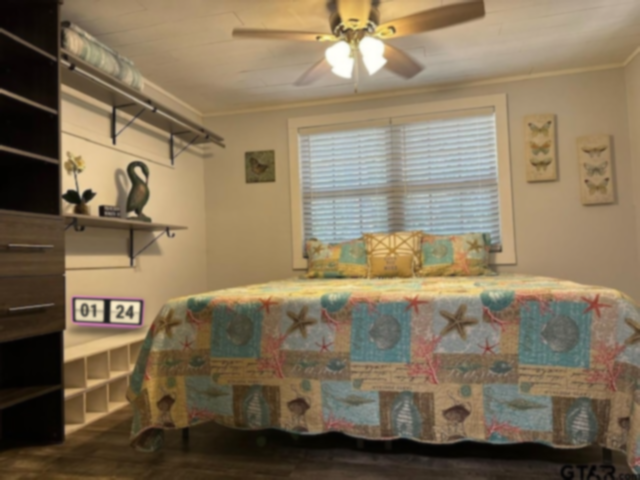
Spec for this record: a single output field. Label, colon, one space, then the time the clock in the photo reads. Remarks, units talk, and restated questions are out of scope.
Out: 1:24
